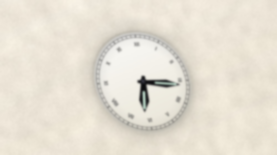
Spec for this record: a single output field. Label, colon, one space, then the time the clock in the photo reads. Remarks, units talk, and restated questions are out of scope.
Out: 6:16
